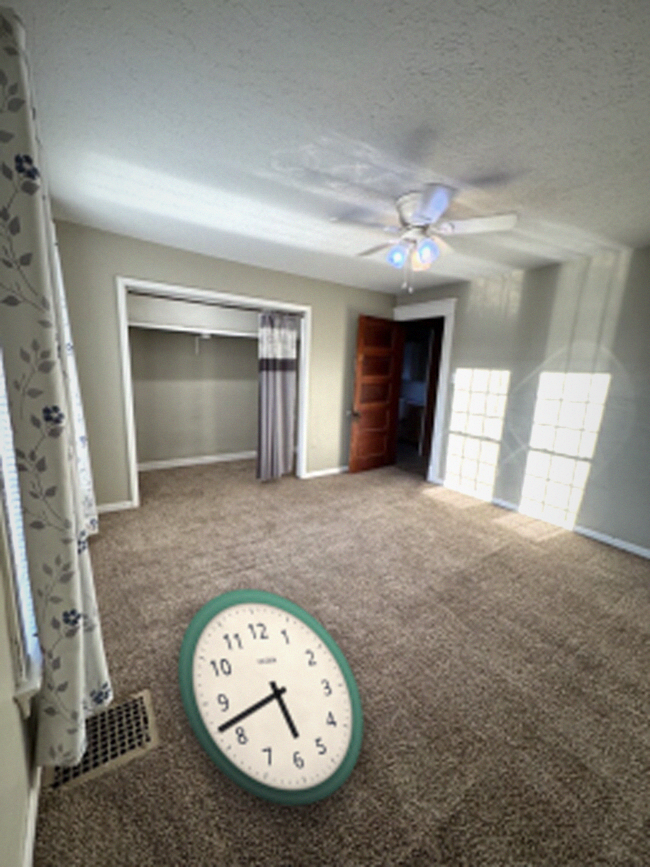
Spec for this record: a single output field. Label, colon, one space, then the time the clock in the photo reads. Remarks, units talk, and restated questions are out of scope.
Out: 5:42
